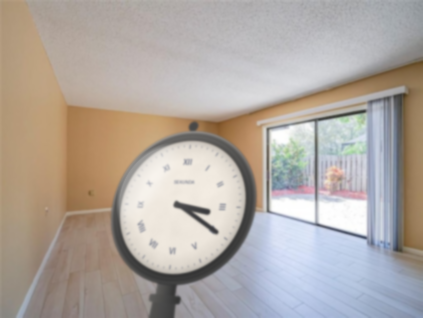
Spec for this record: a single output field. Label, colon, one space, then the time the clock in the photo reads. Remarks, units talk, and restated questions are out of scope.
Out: 3:20
